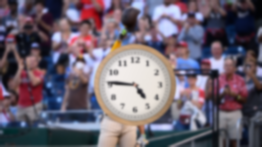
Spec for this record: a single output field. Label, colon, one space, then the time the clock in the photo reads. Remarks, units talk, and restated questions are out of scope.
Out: 4:46
